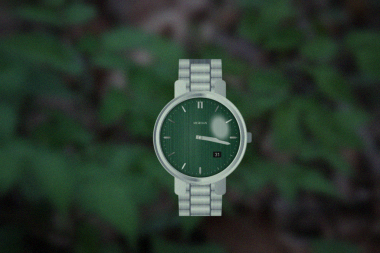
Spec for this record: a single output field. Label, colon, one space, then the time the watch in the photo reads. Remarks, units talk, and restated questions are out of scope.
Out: 3:17
